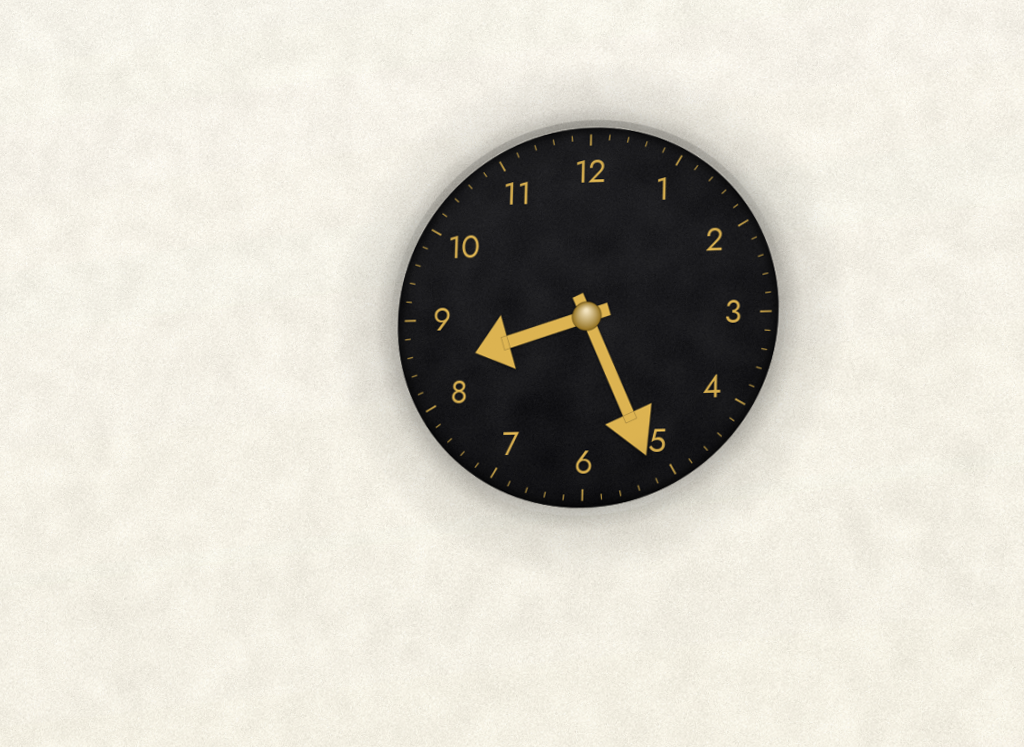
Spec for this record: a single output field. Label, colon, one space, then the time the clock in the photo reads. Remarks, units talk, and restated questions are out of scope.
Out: 8:26
